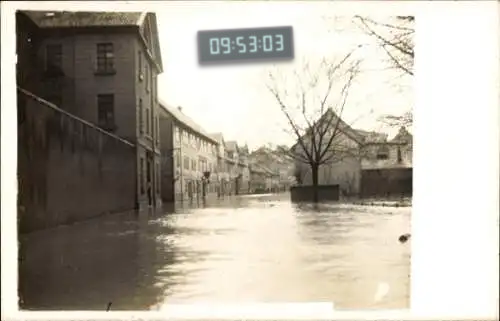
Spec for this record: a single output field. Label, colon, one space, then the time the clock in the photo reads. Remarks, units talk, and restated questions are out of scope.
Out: 9:53:03
